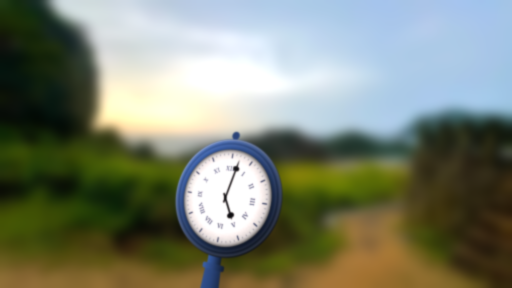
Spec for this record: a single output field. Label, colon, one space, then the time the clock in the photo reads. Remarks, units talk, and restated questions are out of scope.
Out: 5:02
